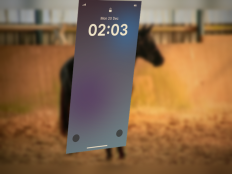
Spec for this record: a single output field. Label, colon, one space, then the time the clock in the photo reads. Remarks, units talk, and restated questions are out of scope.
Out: 2:03
